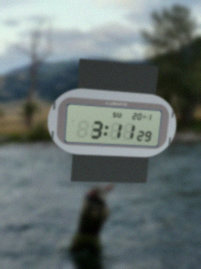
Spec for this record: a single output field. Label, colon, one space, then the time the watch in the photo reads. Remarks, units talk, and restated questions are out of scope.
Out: 3:11:29
